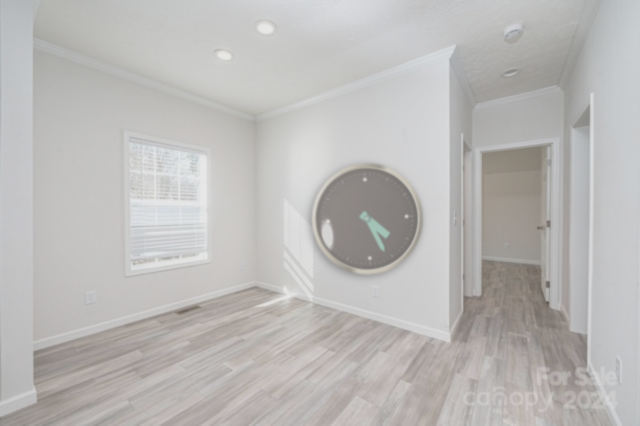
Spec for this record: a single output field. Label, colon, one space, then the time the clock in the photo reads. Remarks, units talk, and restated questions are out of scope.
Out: 4:26
